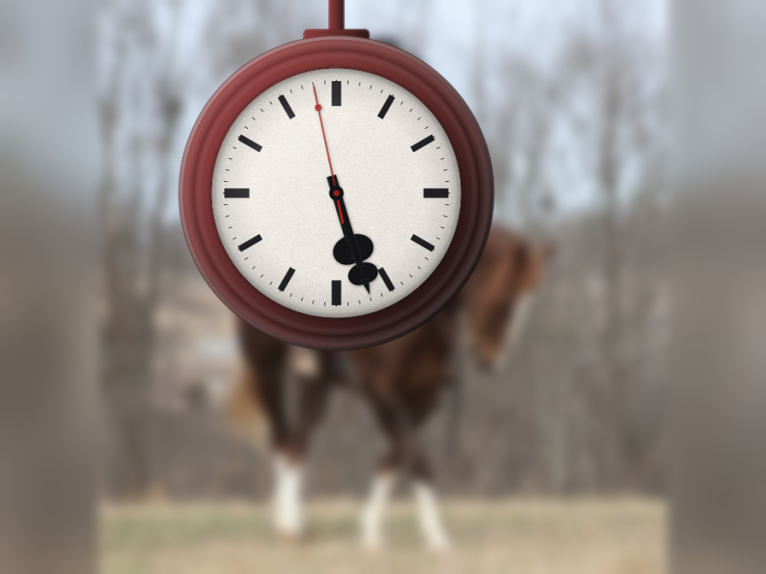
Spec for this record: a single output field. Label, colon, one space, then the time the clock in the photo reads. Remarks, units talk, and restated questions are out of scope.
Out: 5:26:58
